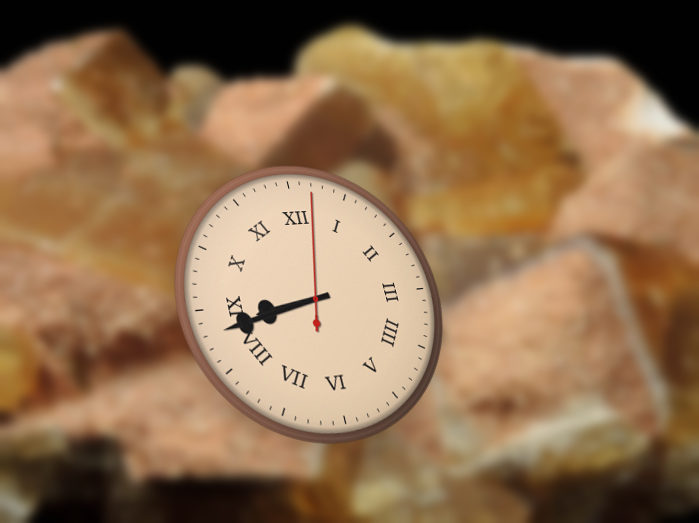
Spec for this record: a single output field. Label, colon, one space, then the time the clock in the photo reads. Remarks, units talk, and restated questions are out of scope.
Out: 8:43:02
